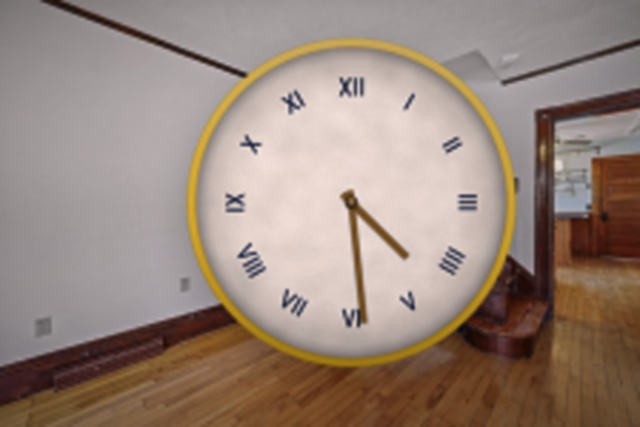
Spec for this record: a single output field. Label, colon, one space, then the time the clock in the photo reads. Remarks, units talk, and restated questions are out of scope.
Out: 4:29
